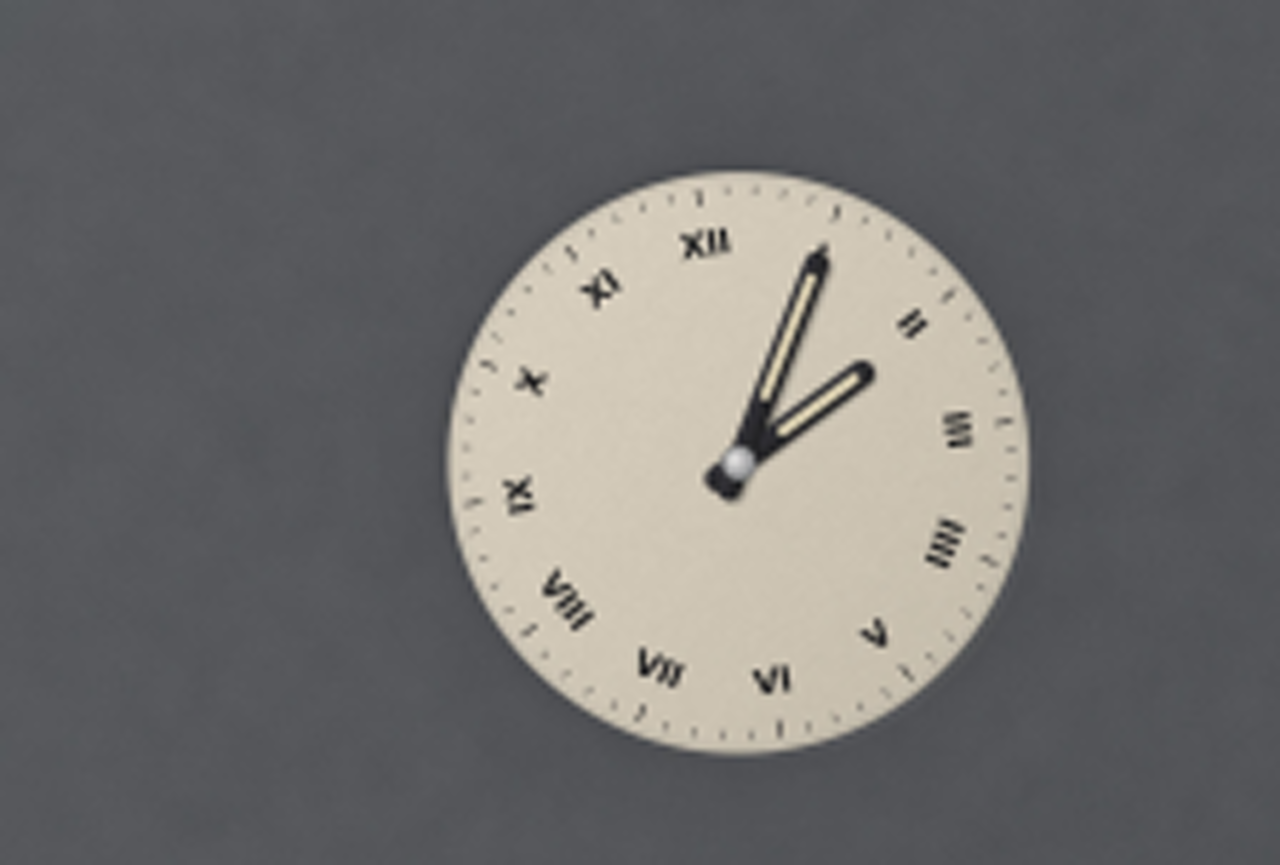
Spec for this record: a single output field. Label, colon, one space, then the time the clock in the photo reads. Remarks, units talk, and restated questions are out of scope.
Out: 2:05
